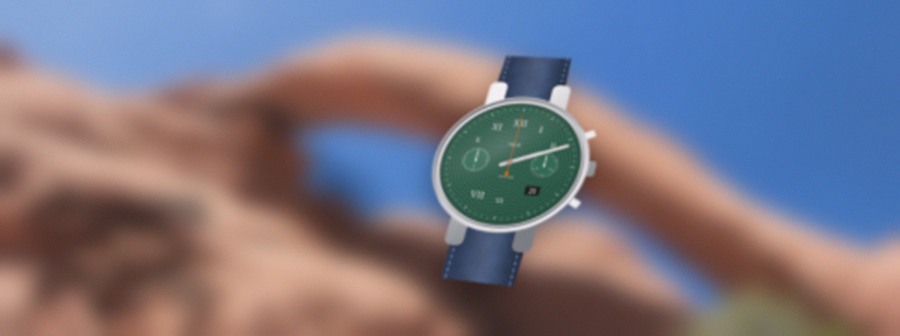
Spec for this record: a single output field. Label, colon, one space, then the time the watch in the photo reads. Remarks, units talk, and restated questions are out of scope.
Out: 2:11
